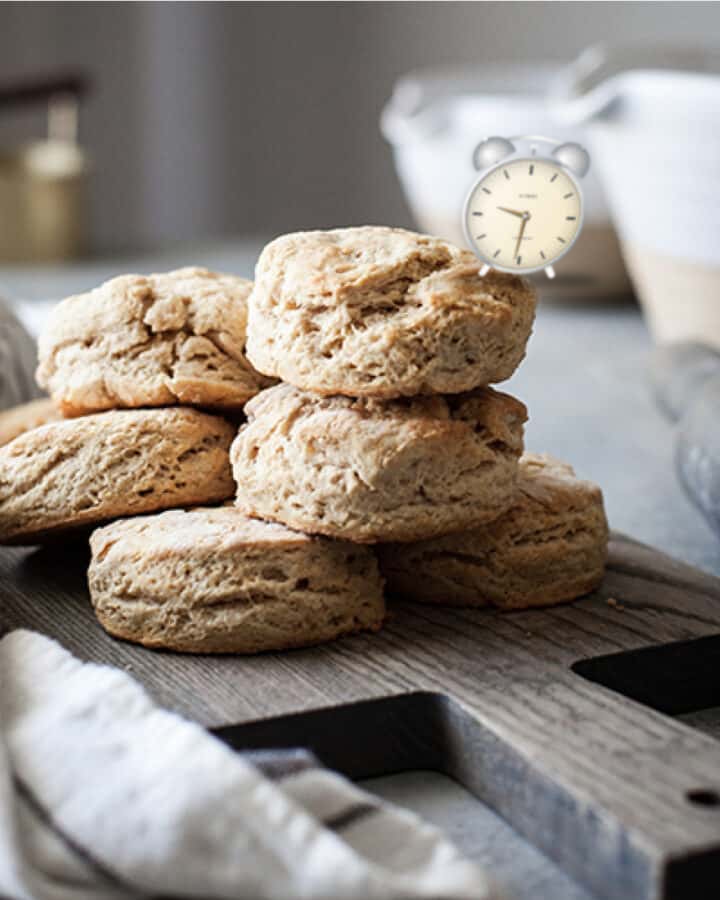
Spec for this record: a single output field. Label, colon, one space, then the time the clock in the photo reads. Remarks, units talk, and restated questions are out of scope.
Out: 9:31
